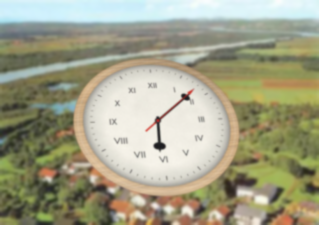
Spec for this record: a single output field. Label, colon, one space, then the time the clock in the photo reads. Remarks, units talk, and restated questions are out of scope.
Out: 6:08:08
